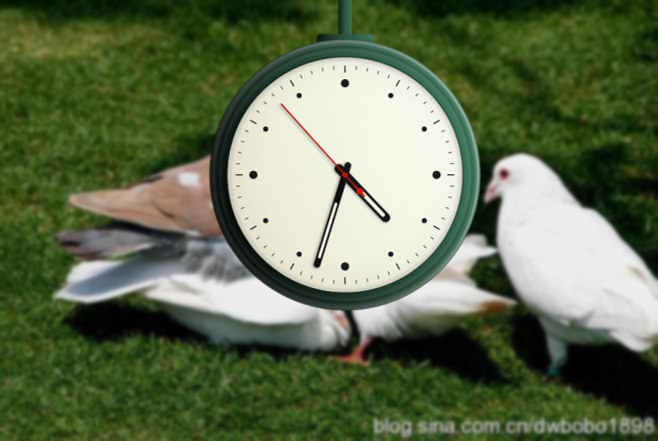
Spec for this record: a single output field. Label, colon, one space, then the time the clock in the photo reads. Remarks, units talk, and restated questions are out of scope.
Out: 4:32:53
